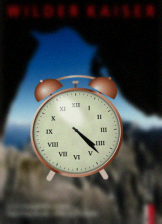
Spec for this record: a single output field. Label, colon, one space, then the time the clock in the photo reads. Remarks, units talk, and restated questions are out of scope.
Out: 4:23
